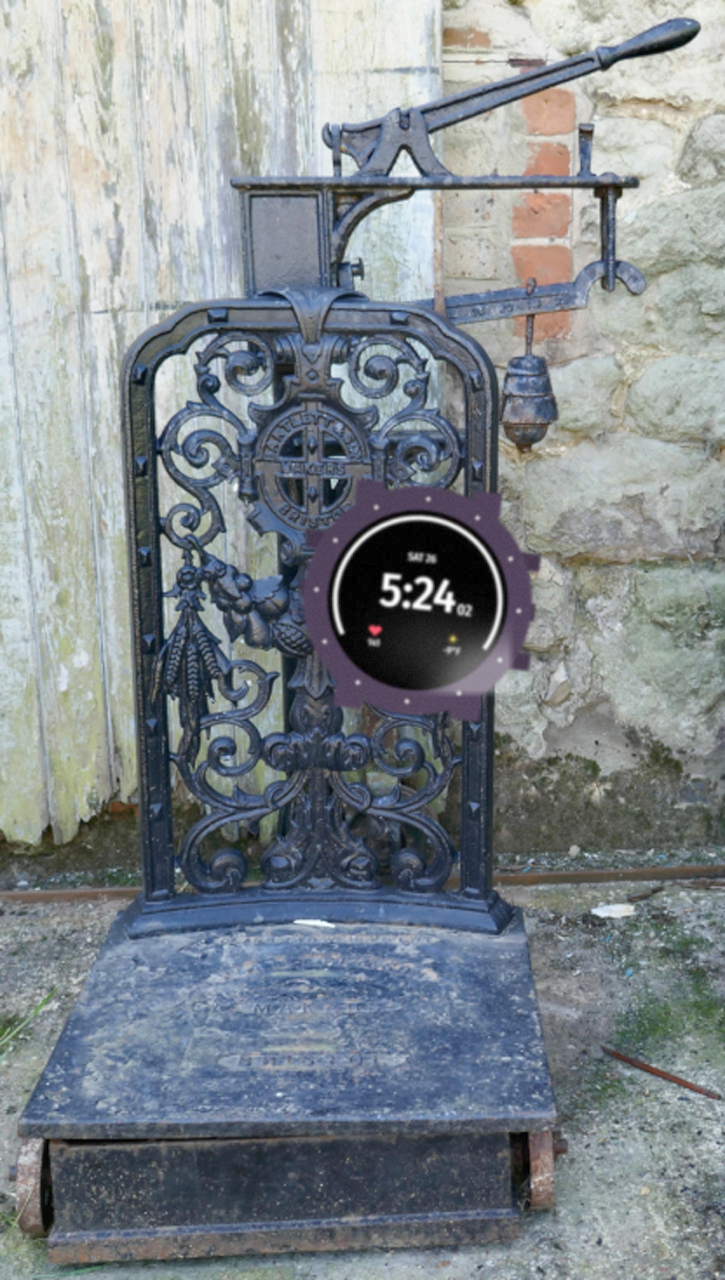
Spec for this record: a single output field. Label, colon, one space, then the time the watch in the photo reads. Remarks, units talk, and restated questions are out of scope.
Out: 5:24
